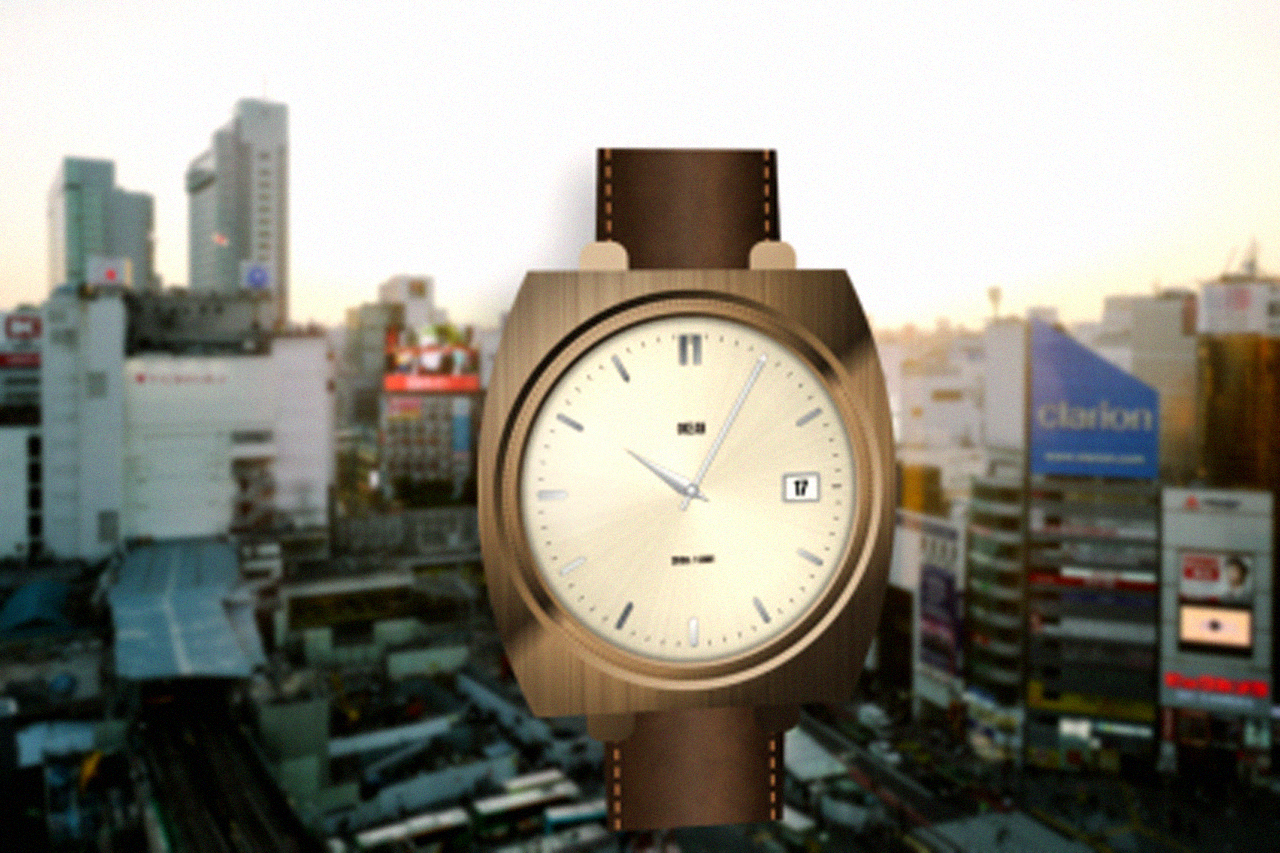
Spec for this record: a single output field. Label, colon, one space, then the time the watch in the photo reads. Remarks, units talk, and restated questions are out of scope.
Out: 10:05
